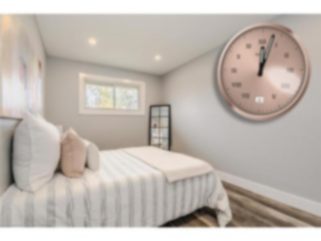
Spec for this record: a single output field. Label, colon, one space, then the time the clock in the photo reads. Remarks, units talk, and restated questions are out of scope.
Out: 12:03
